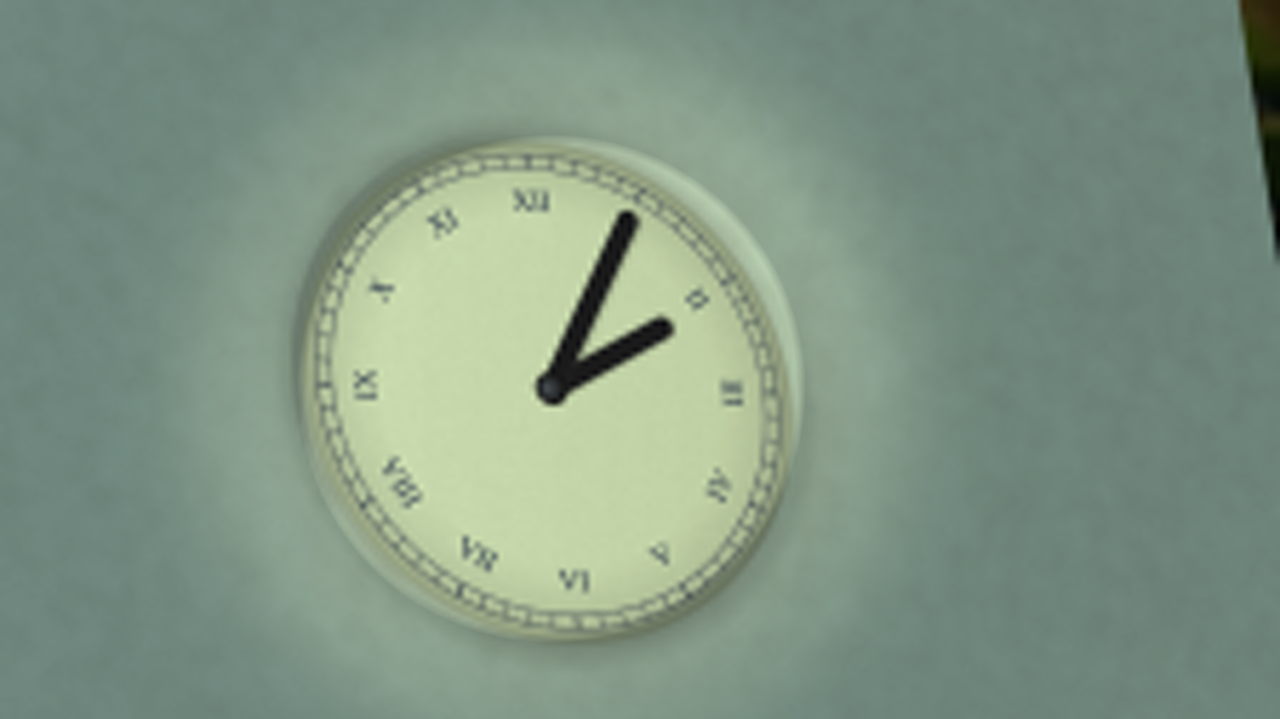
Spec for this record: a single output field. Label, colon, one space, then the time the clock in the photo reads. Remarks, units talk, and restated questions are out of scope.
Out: 2:05
